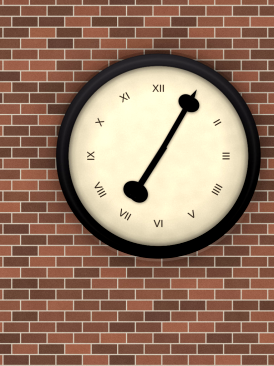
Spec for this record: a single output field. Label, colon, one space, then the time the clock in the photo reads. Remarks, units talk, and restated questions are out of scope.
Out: 7:05
